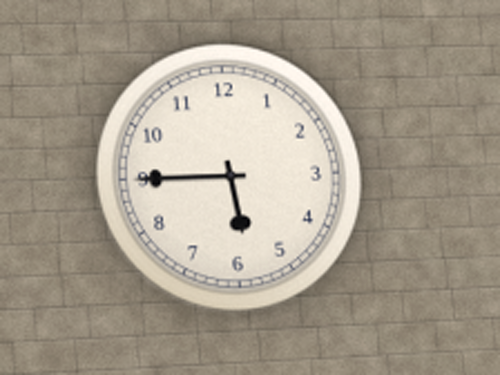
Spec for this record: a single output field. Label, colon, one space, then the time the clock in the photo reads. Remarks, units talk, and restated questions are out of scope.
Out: 5:45
